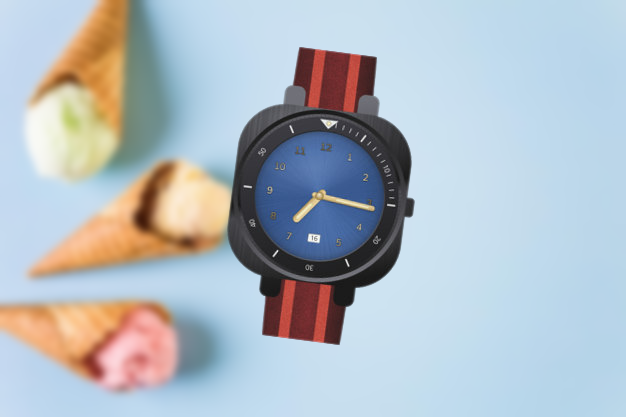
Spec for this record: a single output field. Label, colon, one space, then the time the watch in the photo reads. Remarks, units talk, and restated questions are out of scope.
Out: 7:16
